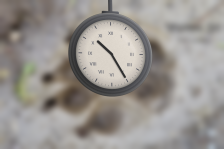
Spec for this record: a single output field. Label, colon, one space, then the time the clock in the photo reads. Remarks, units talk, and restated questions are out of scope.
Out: 10:25
